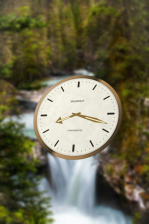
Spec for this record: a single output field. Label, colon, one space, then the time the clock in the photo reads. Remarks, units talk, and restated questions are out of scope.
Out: 8:18
